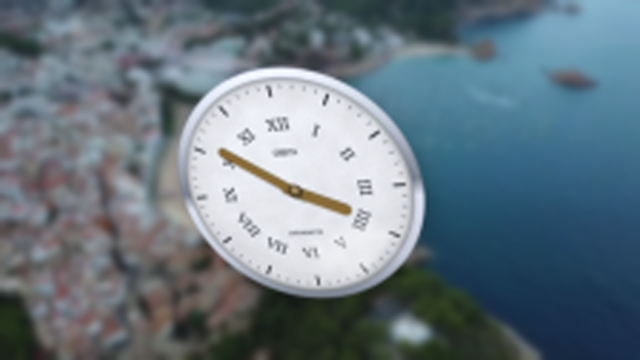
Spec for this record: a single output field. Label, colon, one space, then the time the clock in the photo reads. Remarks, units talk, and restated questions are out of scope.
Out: 3:51
